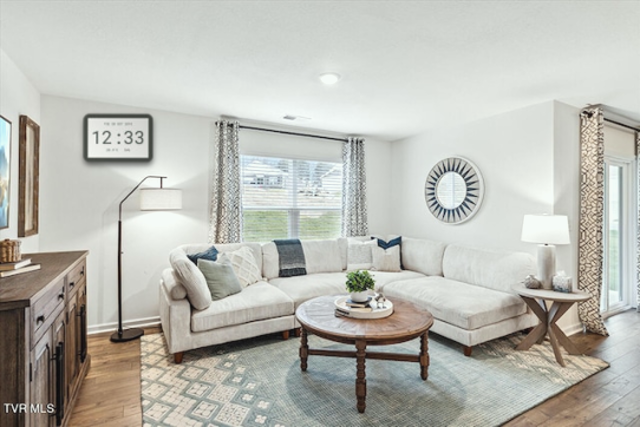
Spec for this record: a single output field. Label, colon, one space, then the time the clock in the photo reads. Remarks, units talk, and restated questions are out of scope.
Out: 12:33
